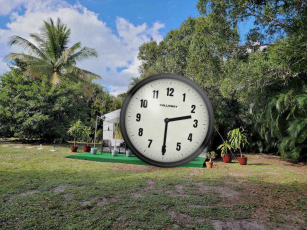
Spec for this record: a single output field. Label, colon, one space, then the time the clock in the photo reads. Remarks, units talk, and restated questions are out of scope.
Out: 2:30
